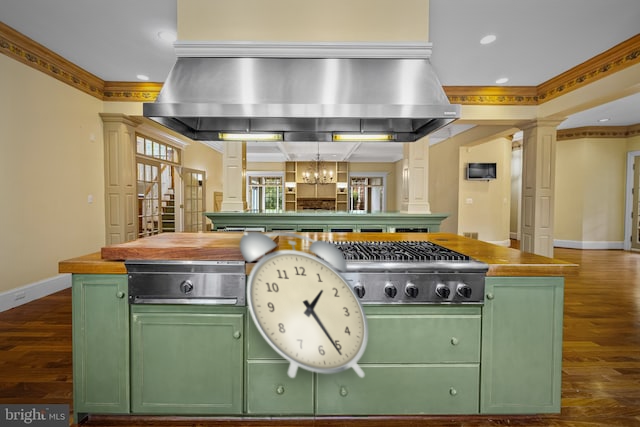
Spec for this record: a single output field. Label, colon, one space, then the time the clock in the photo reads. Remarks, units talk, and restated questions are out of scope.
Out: 1:26
